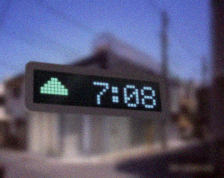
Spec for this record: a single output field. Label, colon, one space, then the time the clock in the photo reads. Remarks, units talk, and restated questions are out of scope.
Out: 7:08
